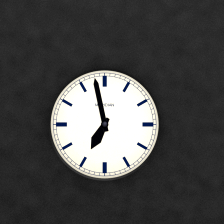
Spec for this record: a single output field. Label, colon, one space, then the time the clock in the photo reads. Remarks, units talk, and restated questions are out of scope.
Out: 6:58
